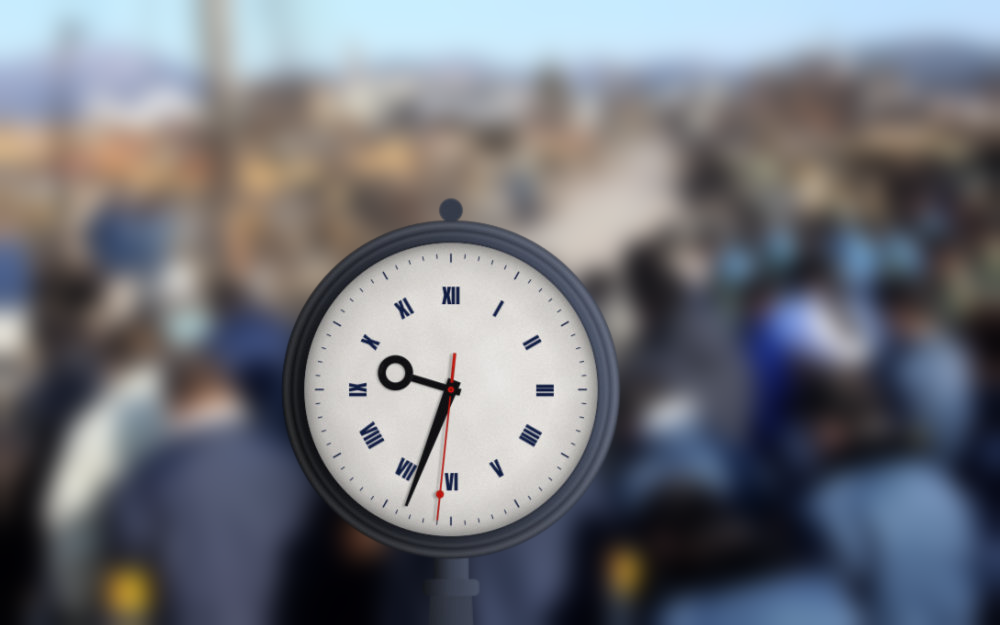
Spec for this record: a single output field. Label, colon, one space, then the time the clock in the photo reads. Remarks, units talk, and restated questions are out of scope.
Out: 9:33:31
